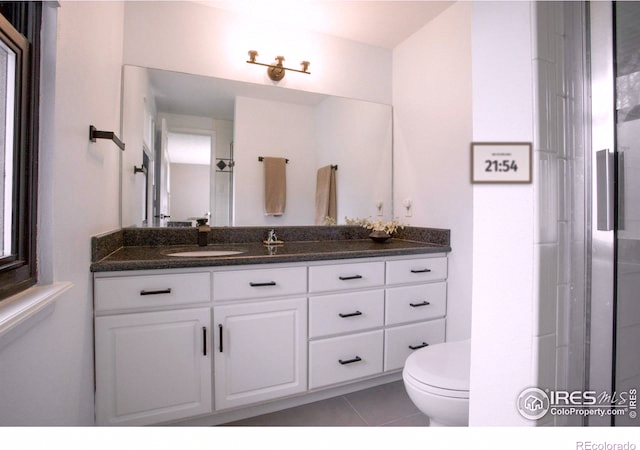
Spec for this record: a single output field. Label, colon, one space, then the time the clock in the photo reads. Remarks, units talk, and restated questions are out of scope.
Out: 21:54
